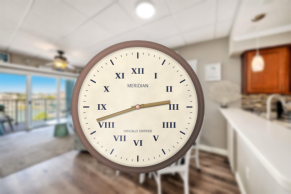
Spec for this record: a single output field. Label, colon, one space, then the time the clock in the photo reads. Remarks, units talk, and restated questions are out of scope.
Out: 2:42
